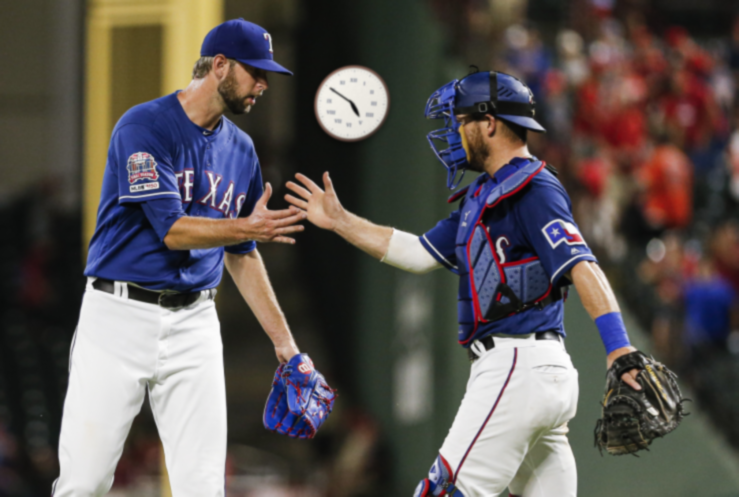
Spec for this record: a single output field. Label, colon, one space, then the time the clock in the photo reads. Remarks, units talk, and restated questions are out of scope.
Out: 4:50
